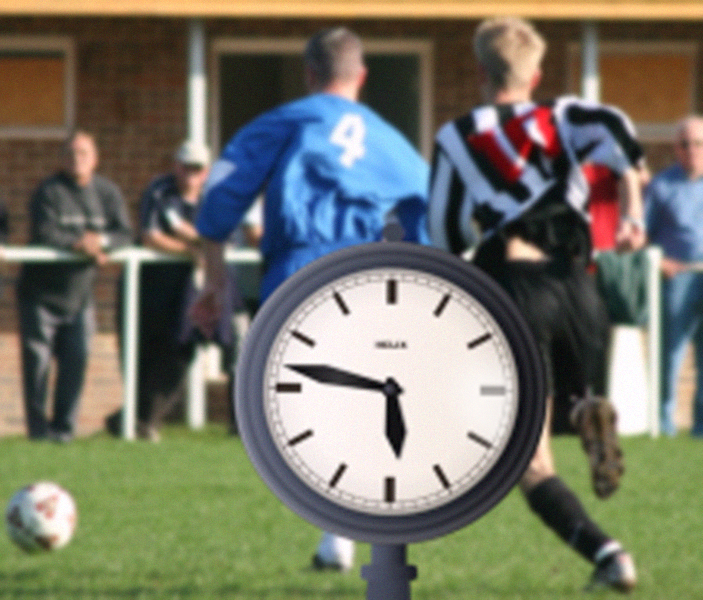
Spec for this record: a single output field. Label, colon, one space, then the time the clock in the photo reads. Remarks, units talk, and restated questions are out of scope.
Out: 5:47
